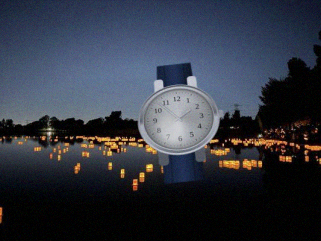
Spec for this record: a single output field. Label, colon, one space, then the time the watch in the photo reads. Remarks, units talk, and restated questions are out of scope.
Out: 1:53
